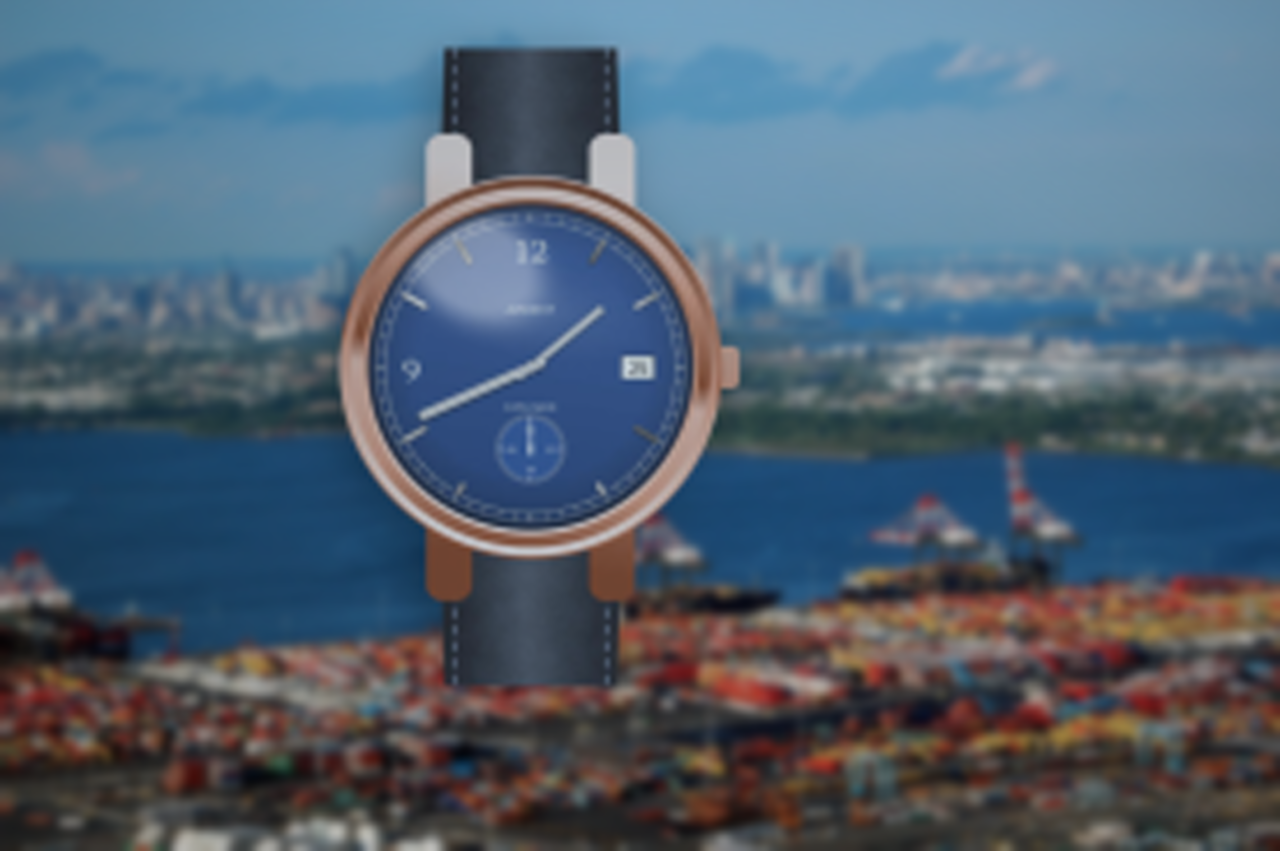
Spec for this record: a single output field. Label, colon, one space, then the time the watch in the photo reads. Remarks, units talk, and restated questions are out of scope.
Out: 1:41
